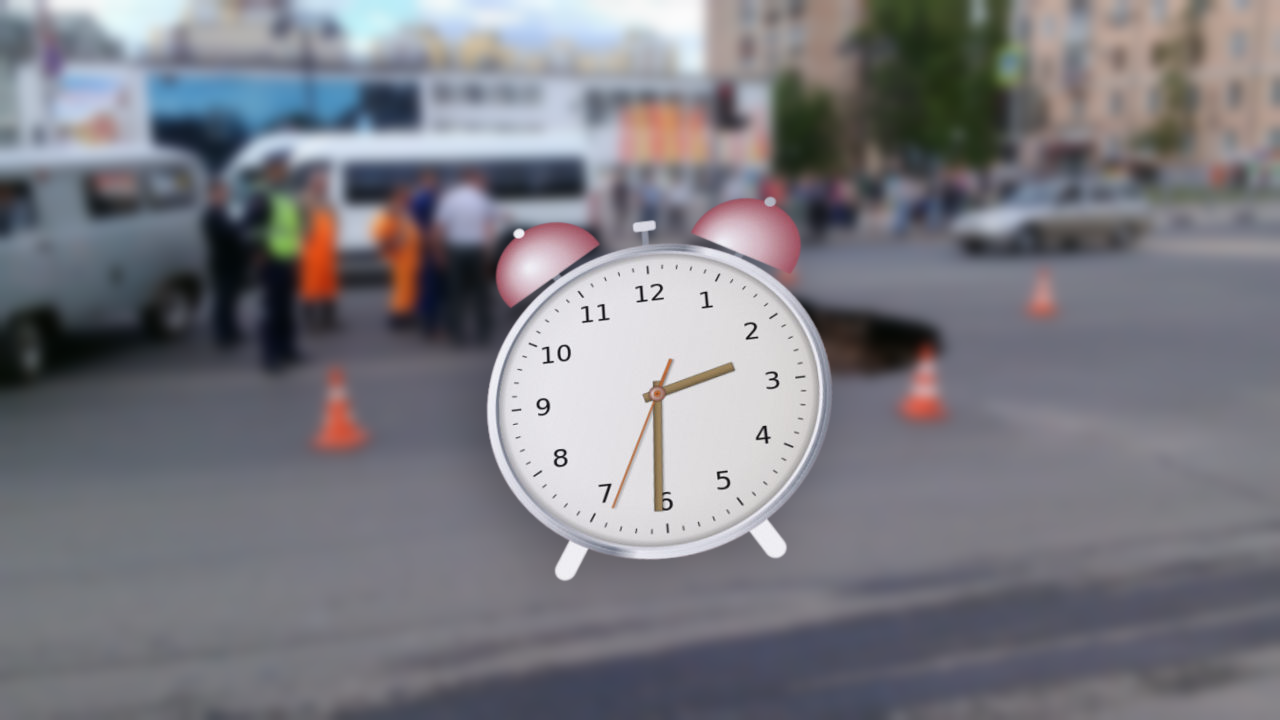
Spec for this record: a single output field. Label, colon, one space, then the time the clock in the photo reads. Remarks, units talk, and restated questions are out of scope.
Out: 2:30:34
